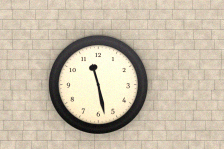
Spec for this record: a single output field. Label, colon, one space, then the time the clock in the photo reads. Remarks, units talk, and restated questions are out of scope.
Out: 11:28
